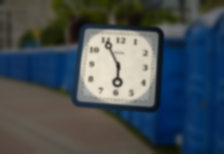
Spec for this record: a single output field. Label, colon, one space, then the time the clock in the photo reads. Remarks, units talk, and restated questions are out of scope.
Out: 5:55
